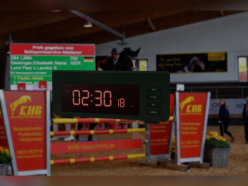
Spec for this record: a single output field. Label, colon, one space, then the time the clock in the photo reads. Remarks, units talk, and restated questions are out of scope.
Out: 2:30:18
